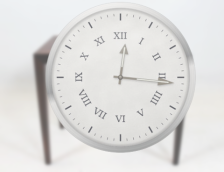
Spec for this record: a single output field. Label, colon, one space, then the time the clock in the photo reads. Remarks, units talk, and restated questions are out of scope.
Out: 12:16
